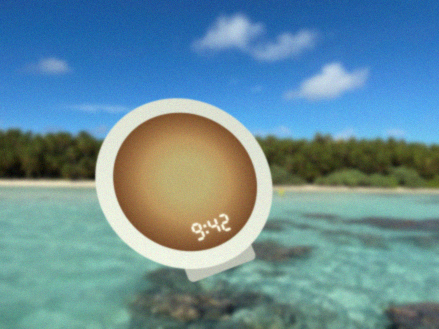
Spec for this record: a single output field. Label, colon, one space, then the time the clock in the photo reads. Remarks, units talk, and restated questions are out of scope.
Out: 9:42
